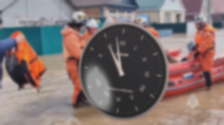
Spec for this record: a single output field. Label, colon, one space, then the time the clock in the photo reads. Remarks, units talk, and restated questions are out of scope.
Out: 10:58
